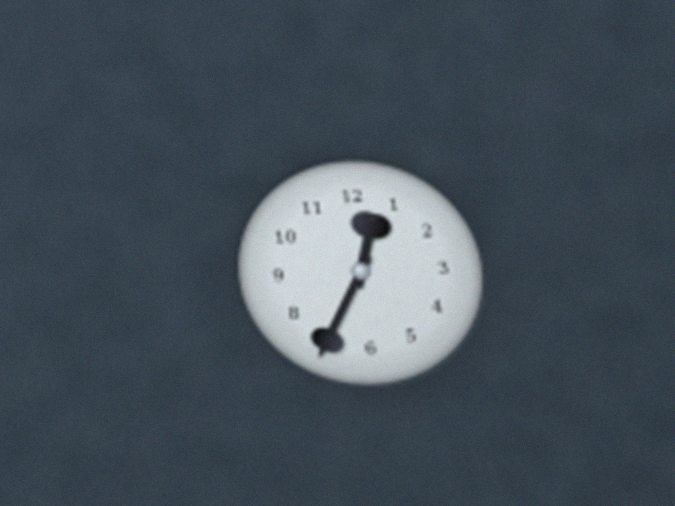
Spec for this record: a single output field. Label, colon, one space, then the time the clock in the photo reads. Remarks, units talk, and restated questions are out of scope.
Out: 12:35
